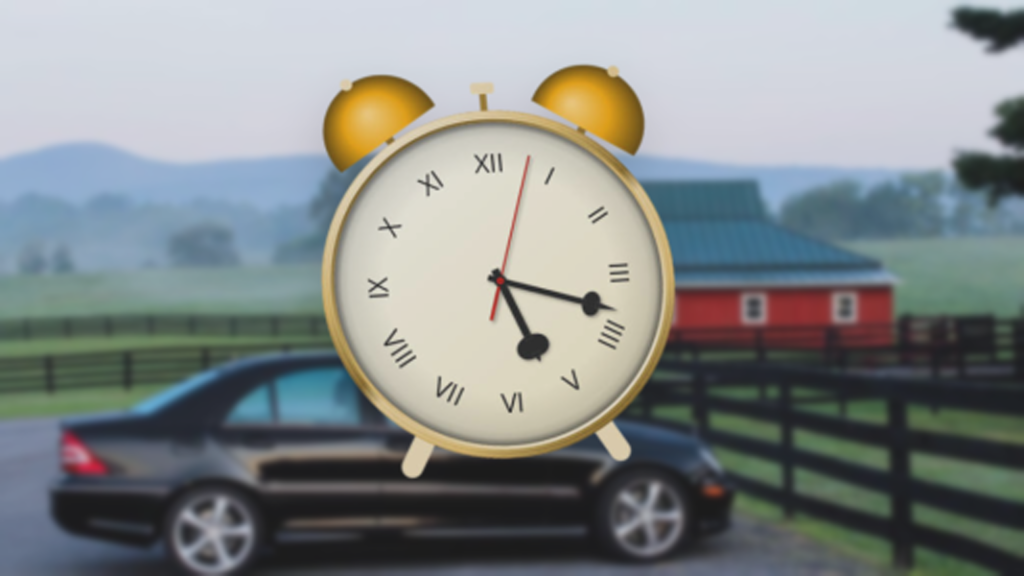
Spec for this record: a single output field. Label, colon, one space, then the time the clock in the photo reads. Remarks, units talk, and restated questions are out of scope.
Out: 5:18:03
